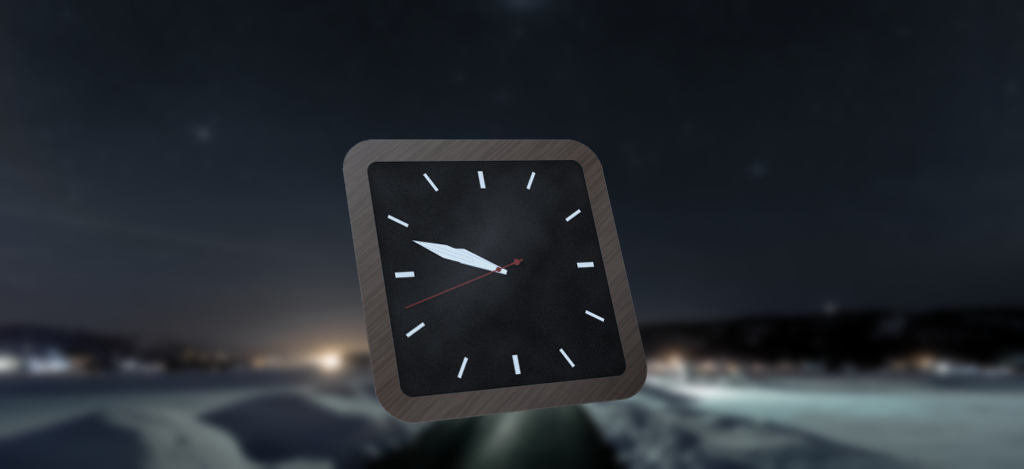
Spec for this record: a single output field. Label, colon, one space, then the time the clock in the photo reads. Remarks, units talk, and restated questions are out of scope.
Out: 9:48:42
